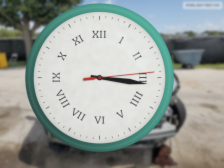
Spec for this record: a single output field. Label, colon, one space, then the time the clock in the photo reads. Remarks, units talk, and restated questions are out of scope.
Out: 3:16:14
